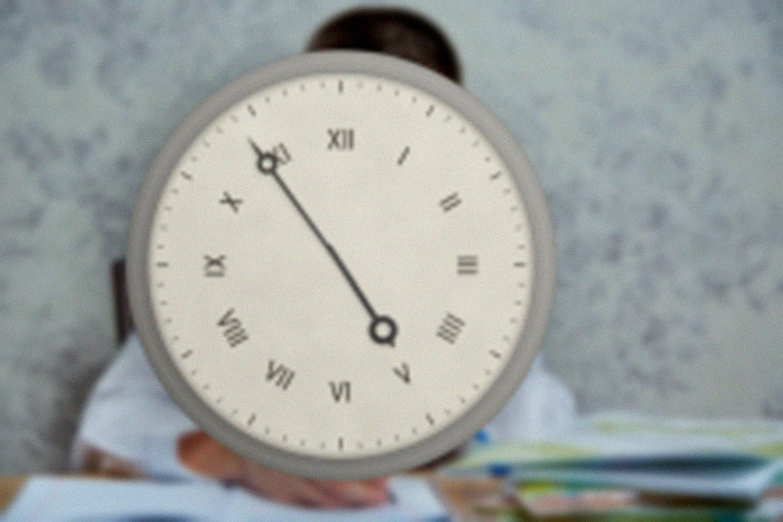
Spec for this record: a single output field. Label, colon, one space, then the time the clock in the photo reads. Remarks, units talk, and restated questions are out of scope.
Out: 4:54
